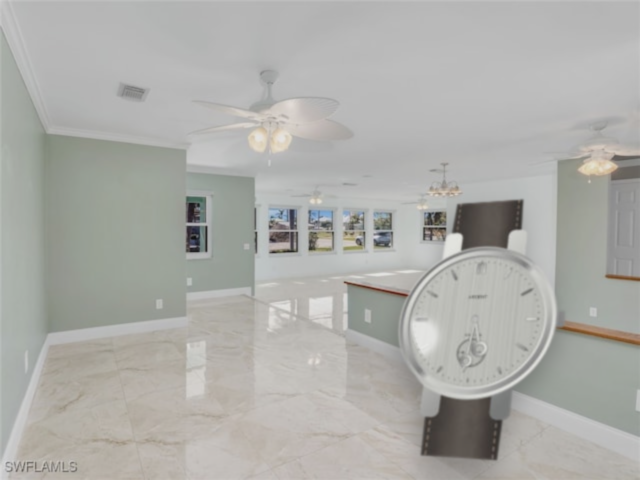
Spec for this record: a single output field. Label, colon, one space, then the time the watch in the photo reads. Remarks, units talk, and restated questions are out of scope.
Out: 5:31
